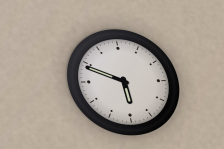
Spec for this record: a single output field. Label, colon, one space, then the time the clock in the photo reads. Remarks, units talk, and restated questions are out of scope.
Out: 5:49
